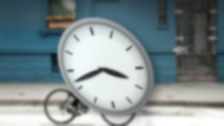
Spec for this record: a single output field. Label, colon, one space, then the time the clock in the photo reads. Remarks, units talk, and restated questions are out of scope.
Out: 3:42
